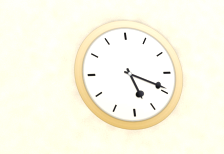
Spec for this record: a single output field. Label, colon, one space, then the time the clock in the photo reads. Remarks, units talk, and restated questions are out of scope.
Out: 5:19
